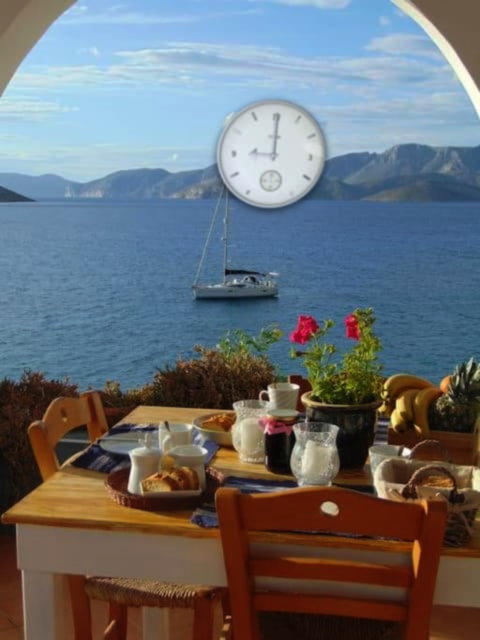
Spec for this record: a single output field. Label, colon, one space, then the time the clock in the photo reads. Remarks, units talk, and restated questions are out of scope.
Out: 9:00
